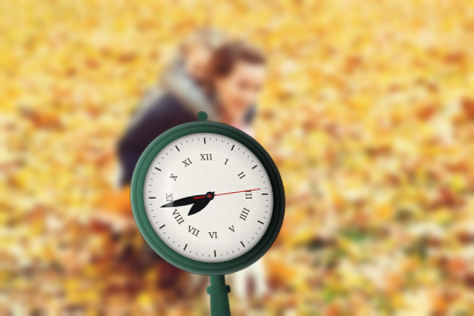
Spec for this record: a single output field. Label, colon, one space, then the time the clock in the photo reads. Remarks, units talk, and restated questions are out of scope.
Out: 7:43:14
